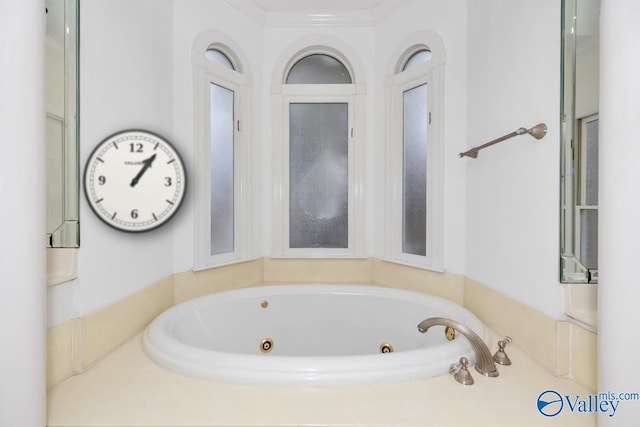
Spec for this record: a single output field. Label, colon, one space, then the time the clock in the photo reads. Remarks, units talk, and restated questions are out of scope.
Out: 1:06
